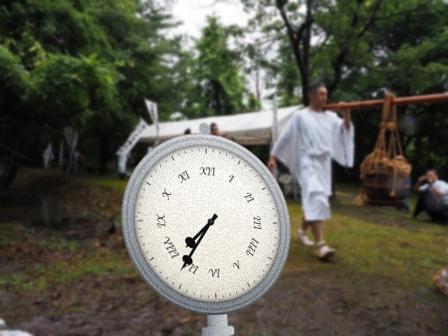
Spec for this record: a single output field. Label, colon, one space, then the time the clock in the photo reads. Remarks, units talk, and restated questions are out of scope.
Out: 7:36
